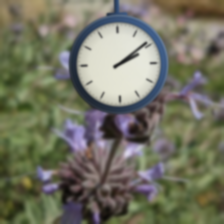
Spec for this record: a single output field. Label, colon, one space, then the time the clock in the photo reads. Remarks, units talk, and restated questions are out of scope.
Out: 2:09
